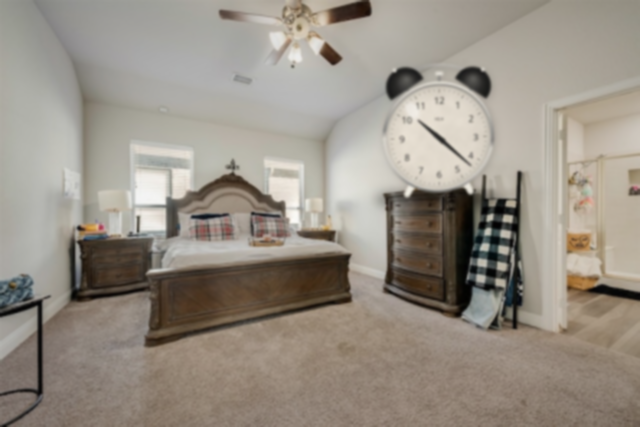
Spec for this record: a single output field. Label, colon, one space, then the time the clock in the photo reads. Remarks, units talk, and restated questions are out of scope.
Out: 10:22
